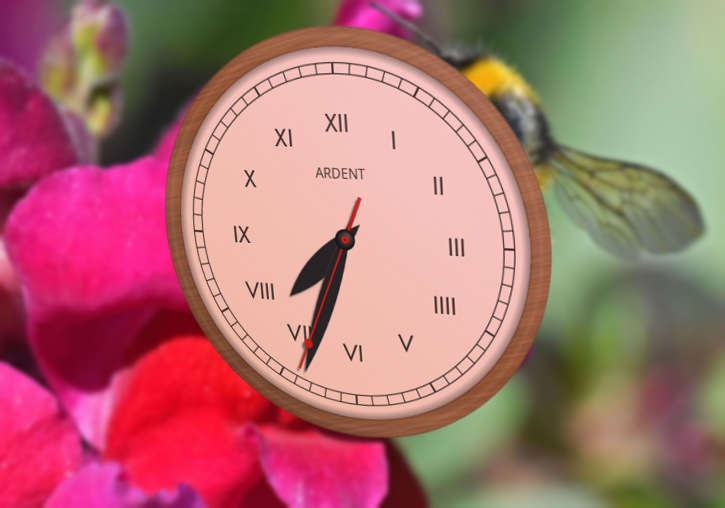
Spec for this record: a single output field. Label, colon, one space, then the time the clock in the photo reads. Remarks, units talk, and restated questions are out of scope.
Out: 7:33:34
